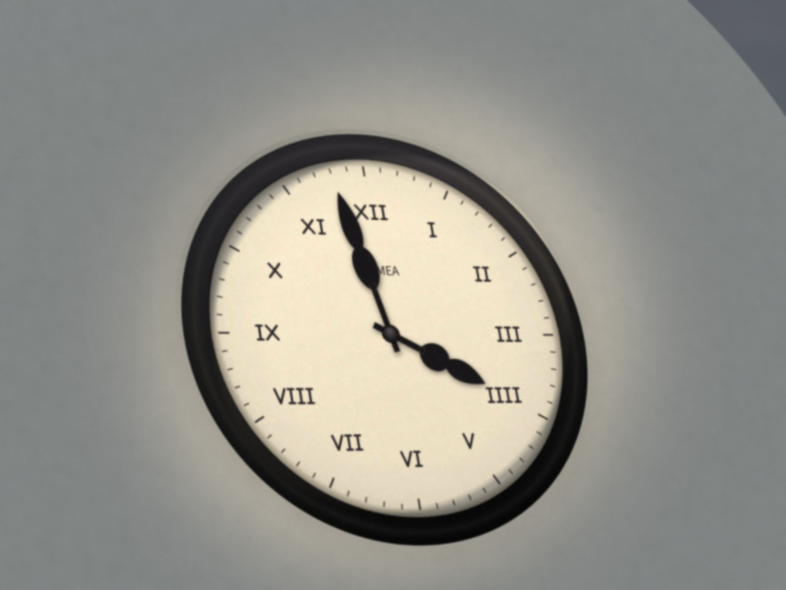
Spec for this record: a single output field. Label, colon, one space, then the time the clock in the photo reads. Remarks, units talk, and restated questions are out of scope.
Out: 3:58
